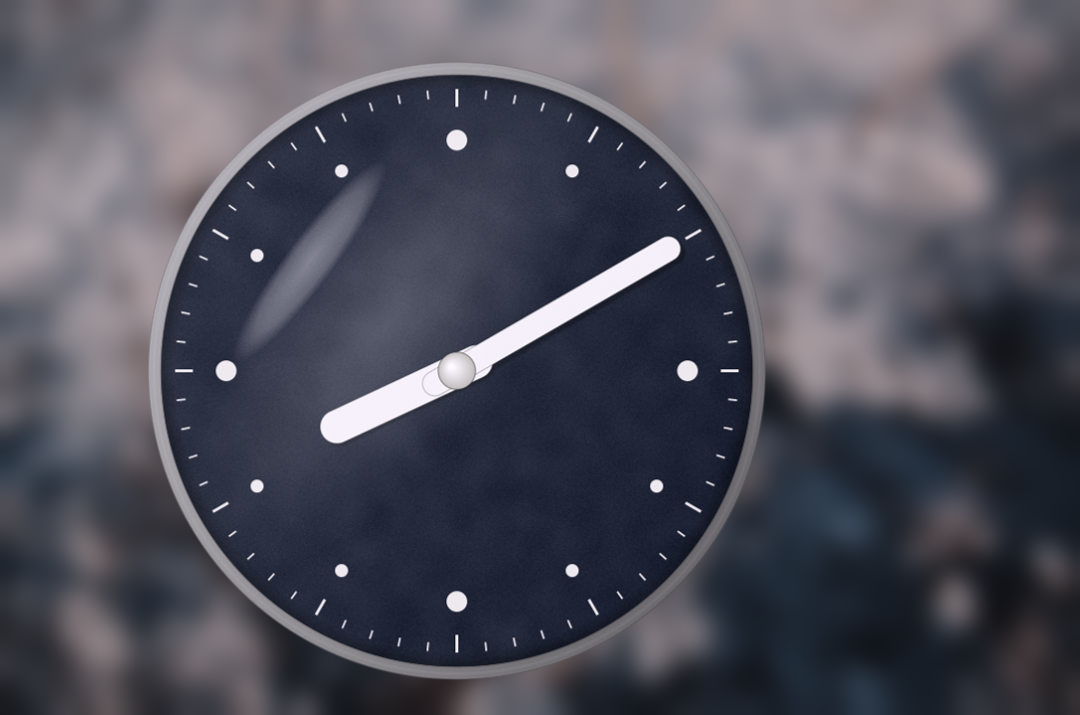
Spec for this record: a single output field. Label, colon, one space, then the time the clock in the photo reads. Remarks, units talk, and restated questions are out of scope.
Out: 8:10
